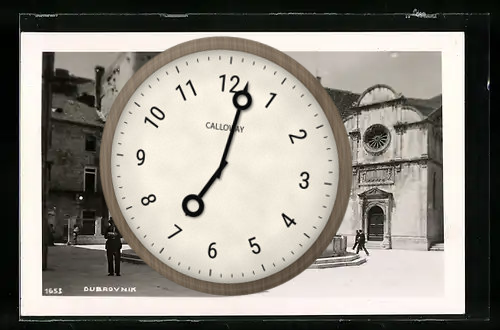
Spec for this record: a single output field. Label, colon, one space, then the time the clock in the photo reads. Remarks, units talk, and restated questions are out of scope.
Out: 7:02
